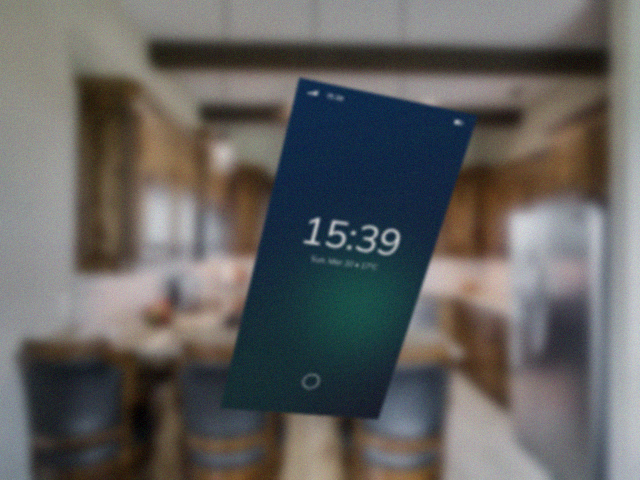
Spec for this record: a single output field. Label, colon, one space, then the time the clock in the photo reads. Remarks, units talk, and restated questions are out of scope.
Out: 15:39
